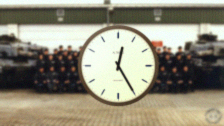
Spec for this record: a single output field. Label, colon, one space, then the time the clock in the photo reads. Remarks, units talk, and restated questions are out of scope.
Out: 12:25
